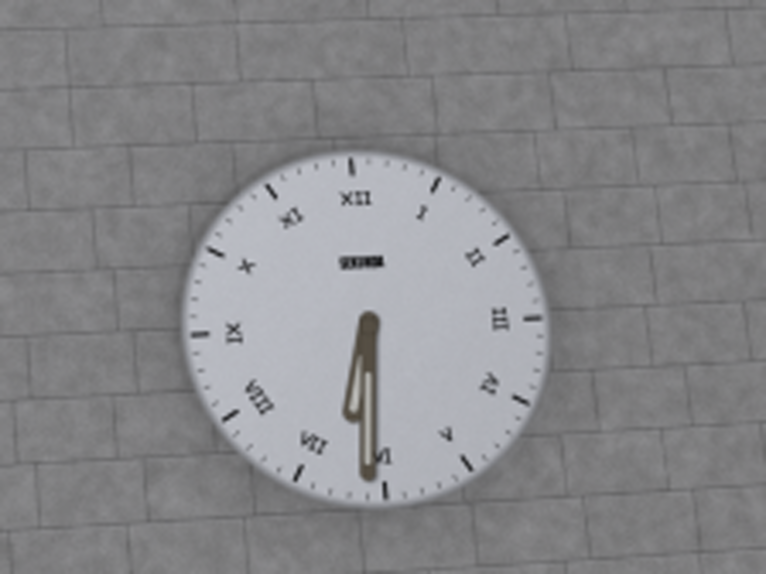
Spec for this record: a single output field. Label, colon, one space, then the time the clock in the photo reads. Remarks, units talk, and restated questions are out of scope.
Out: 6:31
